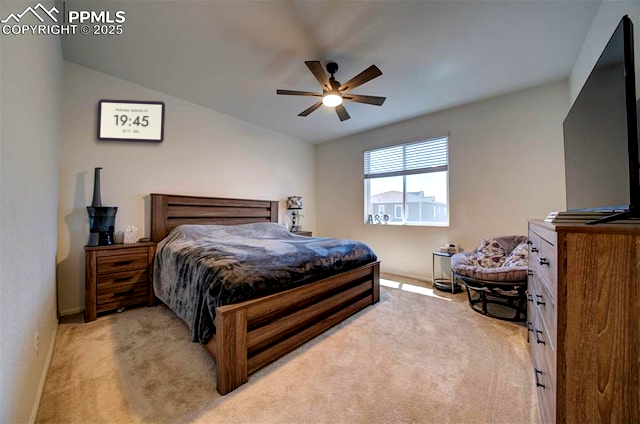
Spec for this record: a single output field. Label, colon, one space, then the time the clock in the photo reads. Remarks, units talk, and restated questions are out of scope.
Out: 19:45
